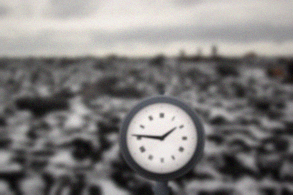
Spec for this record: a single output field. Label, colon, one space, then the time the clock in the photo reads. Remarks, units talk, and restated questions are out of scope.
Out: 1:46
